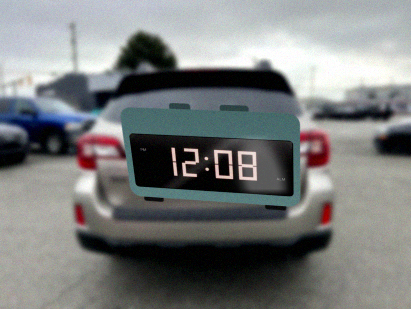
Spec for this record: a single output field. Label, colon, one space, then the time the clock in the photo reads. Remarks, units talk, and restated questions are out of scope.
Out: 12:08
